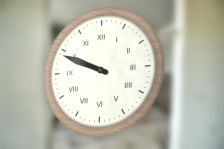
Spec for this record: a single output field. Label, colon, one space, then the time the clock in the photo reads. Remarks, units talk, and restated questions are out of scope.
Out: 9:49
